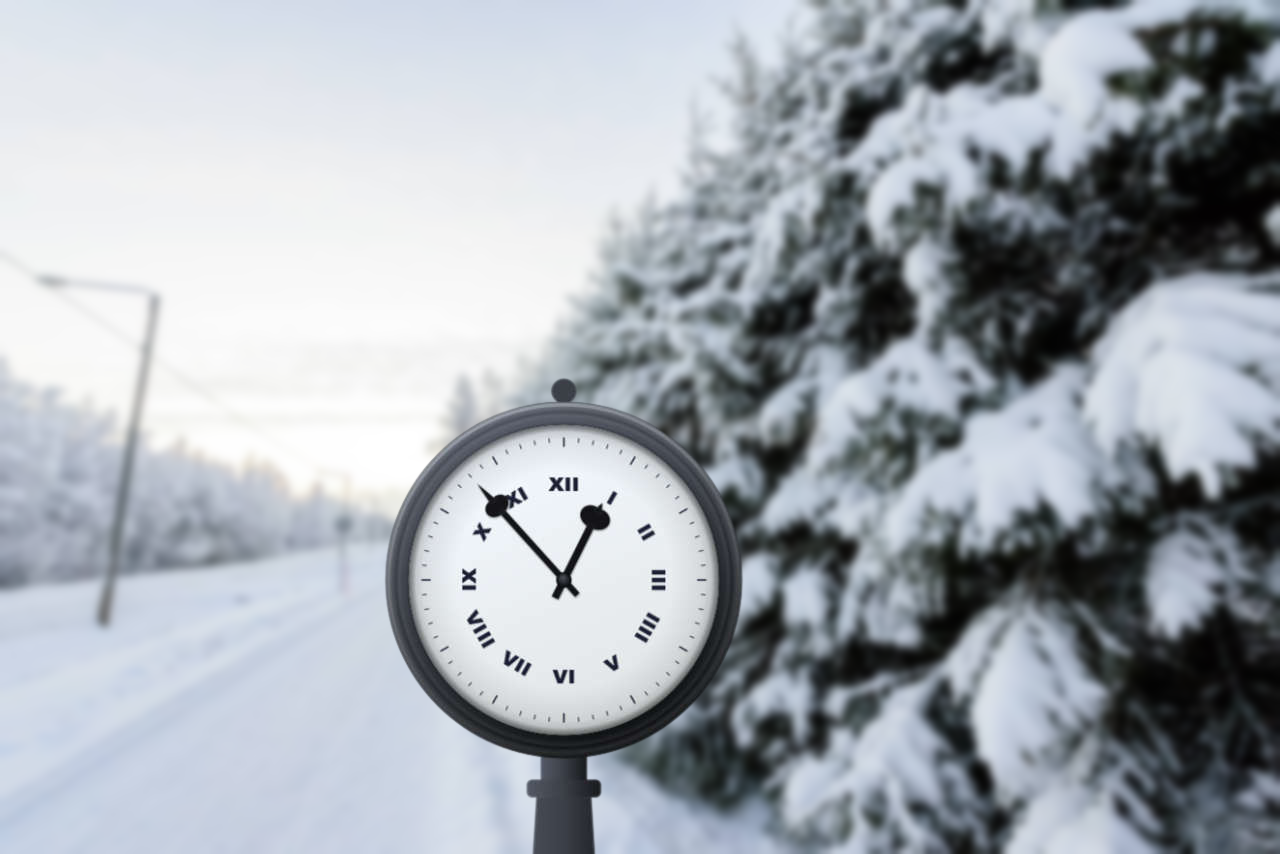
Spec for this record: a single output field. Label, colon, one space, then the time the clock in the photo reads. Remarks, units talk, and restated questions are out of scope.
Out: 12:53
